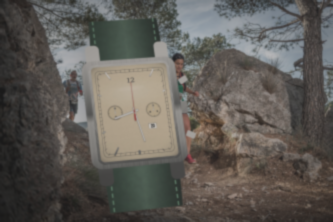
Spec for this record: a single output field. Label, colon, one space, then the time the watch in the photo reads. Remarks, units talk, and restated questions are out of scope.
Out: 8:28
